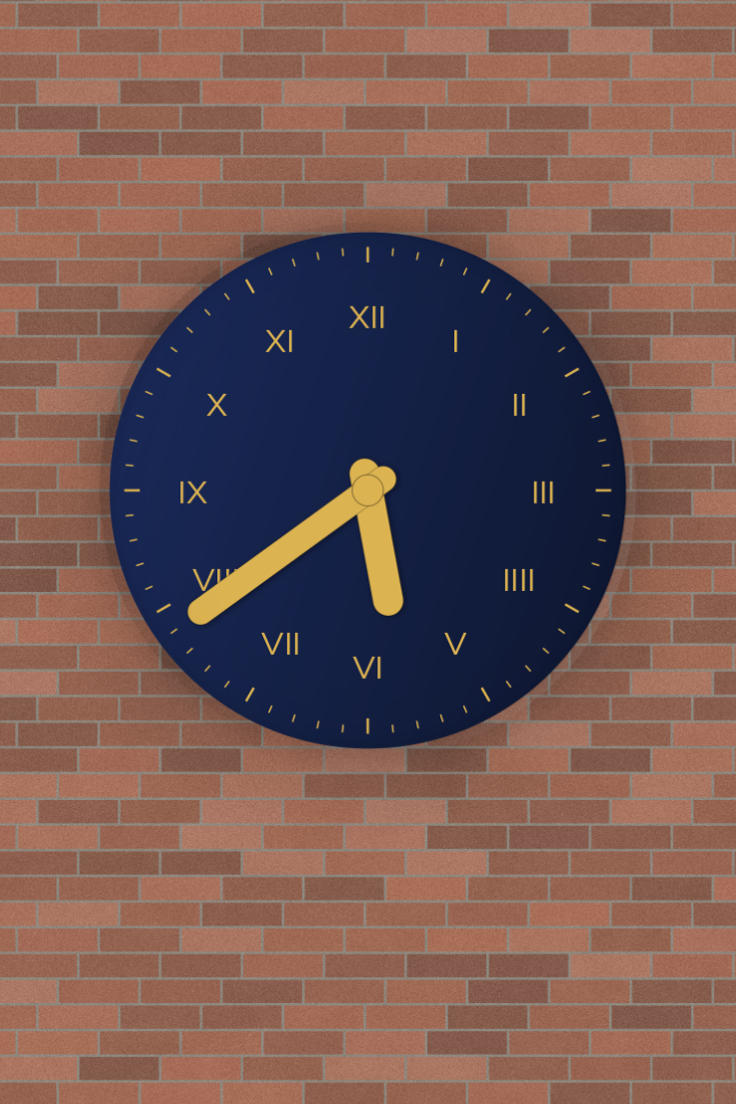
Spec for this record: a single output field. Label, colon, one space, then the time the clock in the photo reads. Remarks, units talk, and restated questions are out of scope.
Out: 5:39
